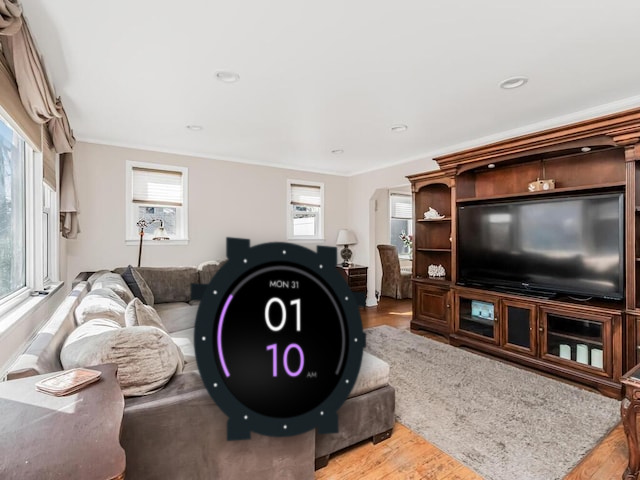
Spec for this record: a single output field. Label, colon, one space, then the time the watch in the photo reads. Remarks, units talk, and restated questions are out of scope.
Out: 1:10
